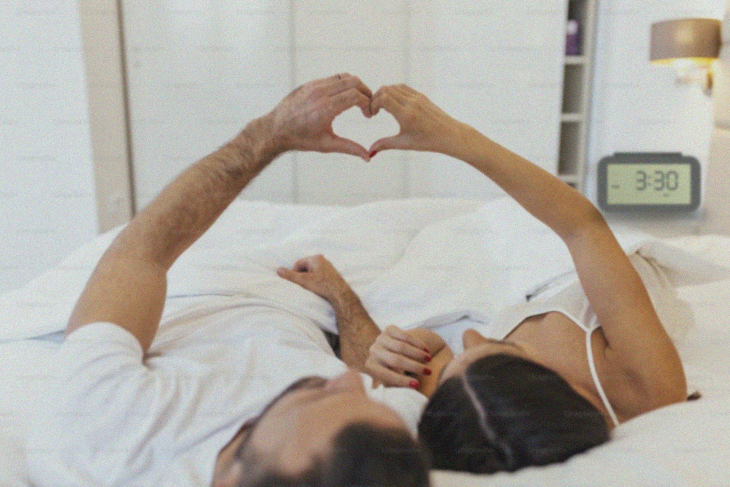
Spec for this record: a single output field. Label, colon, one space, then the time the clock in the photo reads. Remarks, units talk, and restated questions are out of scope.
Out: 3:30
